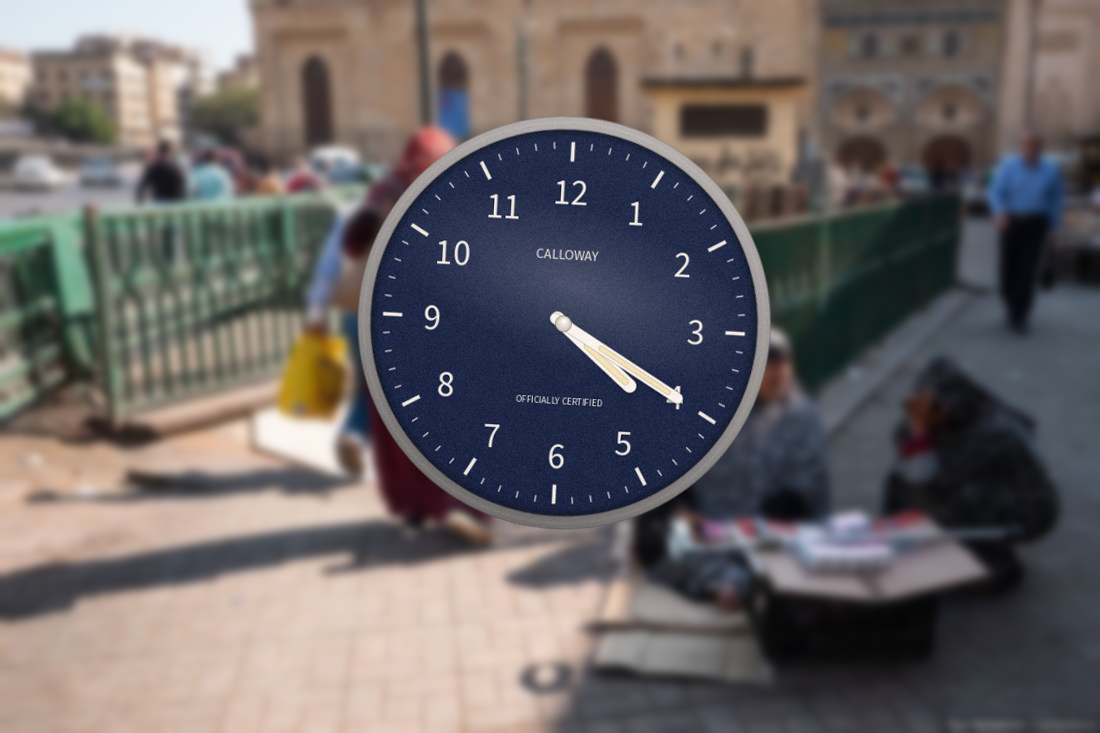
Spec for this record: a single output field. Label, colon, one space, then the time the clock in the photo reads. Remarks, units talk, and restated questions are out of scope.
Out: 4:20
